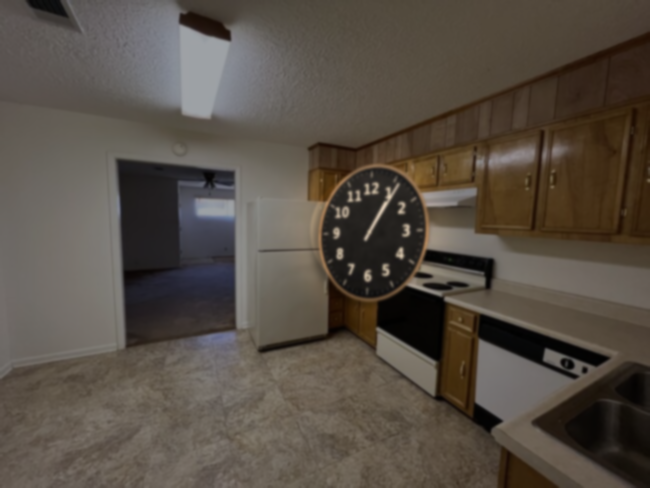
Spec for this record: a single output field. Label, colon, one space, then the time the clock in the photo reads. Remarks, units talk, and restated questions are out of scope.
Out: 1:06
